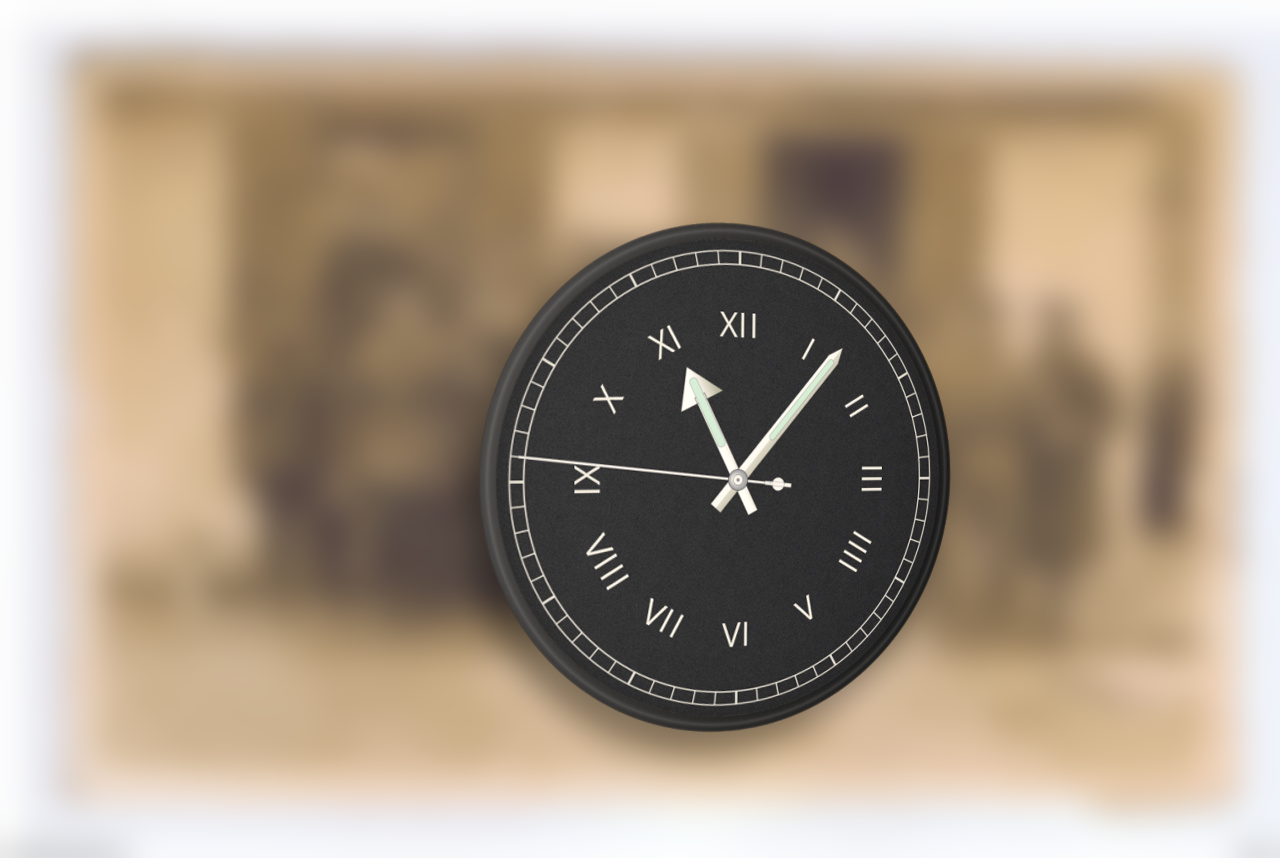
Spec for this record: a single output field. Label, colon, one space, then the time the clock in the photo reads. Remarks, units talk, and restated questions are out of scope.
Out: 11:06:46
